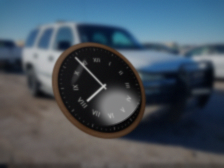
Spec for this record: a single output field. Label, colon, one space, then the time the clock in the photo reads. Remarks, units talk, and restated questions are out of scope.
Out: 7:54
